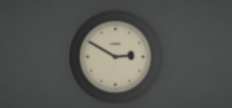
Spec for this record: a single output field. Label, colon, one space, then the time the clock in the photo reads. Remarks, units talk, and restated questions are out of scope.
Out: 2:50
